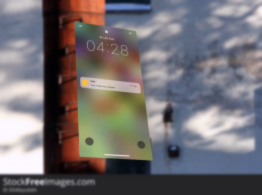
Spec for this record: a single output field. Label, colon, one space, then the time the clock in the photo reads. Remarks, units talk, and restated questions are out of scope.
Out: 4:28
